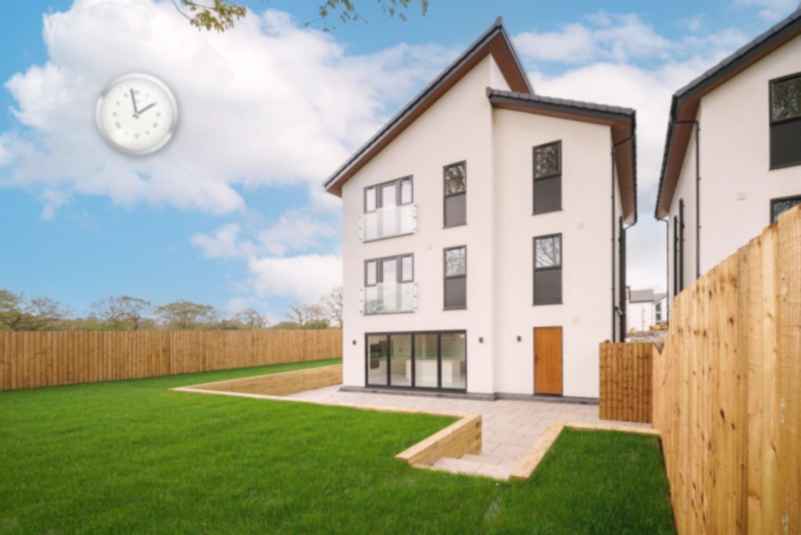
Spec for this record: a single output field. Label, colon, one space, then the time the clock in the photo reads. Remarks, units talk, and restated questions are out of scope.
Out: 1:58
